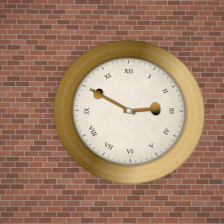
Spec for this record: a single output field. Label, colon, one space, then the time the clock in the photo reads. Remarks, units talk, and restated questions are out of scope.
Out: 2:50
